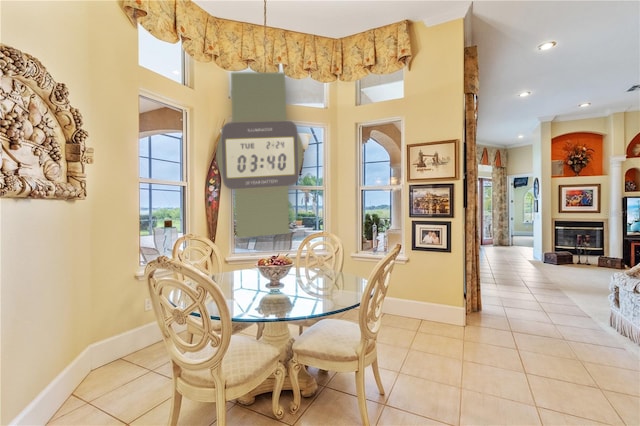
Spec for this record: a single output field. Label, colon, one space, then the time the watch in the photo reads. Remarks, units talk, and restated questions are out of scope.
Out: 3:40
